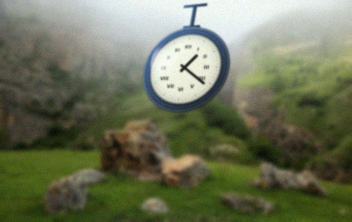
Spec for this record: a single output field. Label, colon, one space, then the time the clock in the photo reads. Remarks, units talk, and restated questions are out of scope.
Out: 1:21
